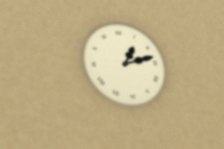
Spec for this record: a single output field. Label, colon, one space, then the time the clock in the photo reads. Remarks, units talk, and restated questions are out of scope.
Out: 1:13
